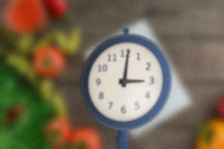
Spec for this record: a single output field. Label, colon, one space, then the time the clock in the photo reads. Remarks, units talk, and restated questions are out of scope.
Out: 3:01
